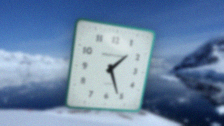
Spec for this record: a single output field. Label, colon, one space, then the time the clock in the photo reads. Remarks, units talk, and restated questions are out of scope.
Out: 1:26
